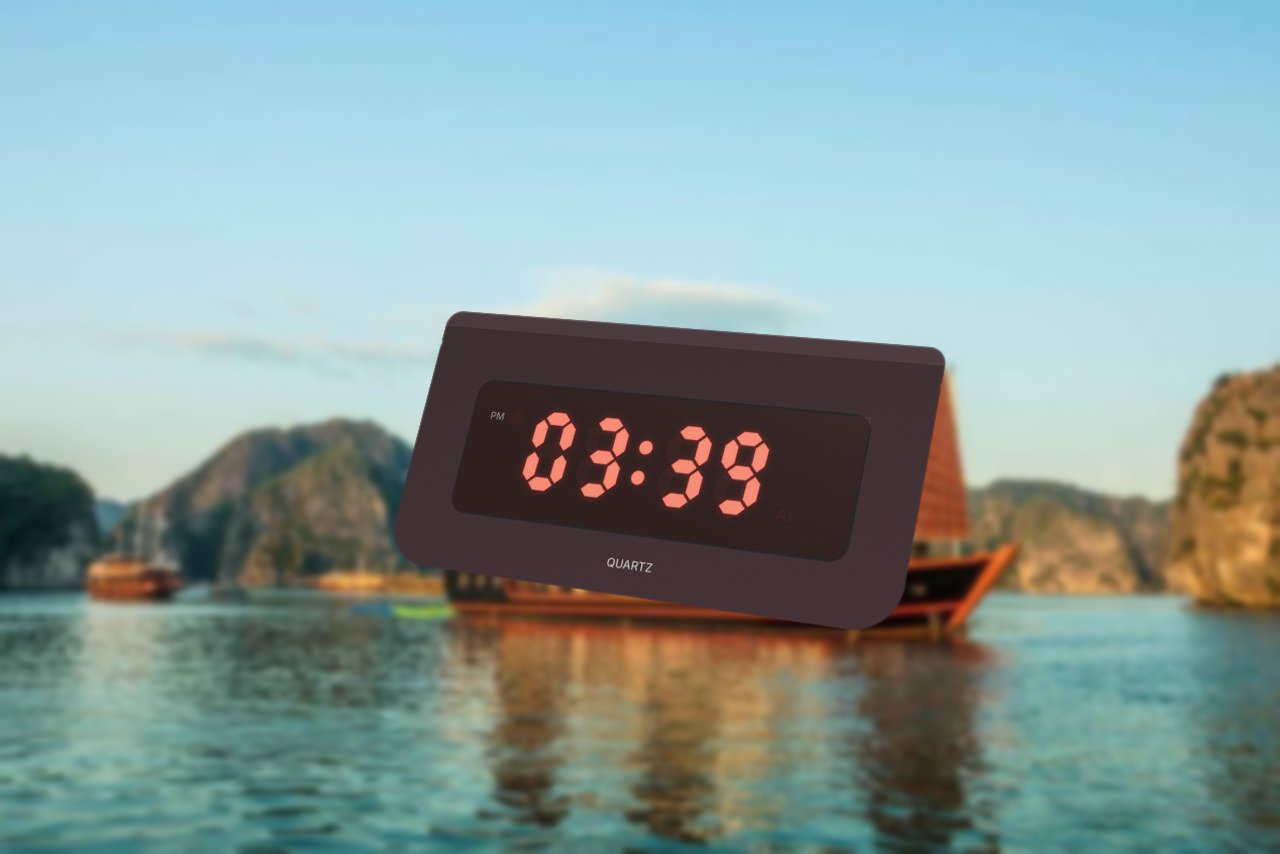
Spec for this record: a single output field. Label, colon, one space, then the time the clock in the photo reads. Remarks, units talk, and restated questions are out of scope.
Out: 3:39
